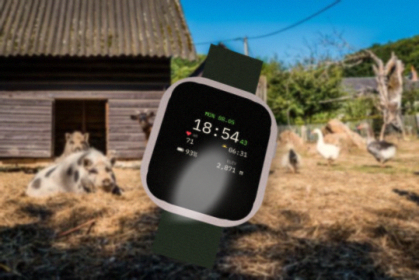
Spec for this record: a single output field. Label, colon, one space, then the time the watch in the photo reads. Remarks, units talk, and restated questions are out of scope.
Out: 18:54
